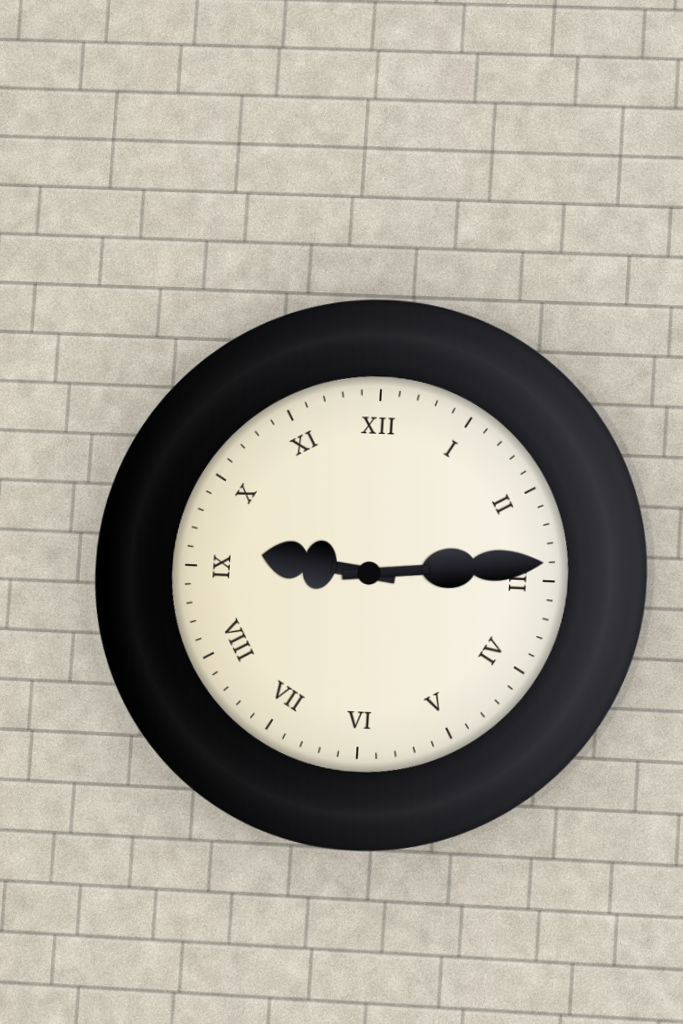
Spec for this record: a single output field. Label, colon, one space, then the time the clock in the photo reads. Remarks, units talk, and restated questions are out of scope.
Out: 9:14
